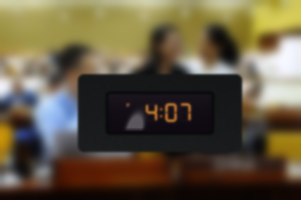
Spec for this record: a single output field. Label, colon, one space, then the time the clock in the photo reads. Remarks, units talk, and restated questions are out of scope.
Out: 4:07
